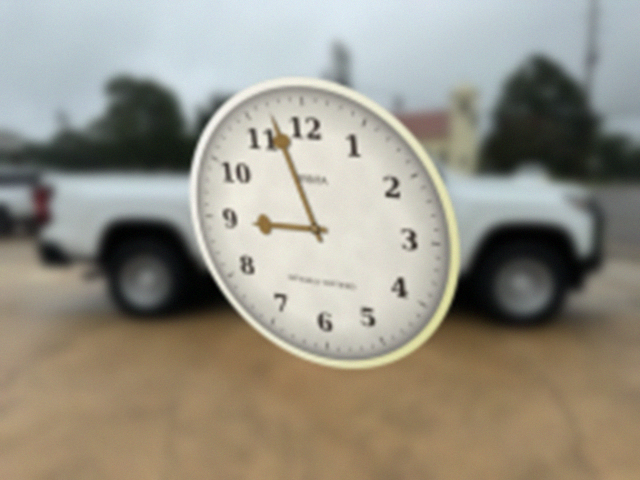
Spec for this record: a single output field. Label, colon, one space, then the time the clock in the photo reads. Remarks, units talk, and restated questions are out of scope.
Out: 8:57
